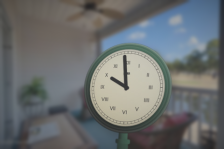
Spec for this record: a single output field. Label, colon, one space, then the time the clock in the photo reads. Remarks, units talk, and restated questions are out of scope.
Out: 9:59
